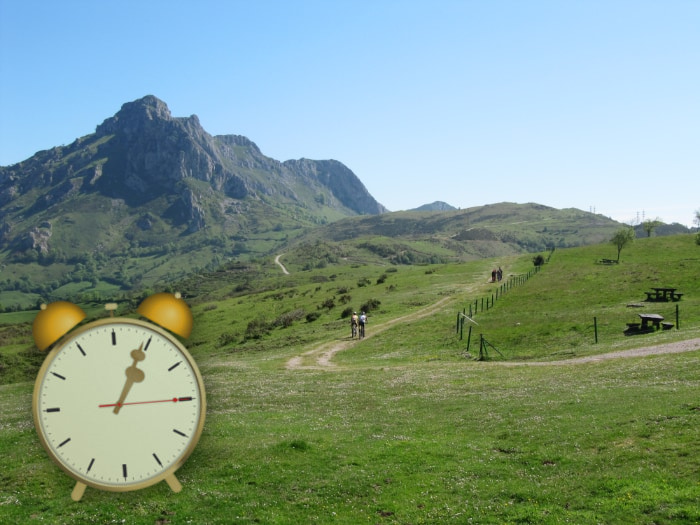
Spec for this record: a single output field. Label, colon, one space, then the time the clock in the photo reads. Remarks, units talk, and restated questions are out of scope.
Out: 1:04:15
